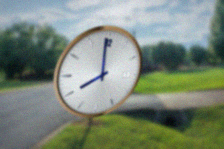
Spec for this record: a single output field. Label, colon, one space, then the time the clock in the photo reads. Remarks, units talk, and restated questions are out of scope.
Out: 7:59
